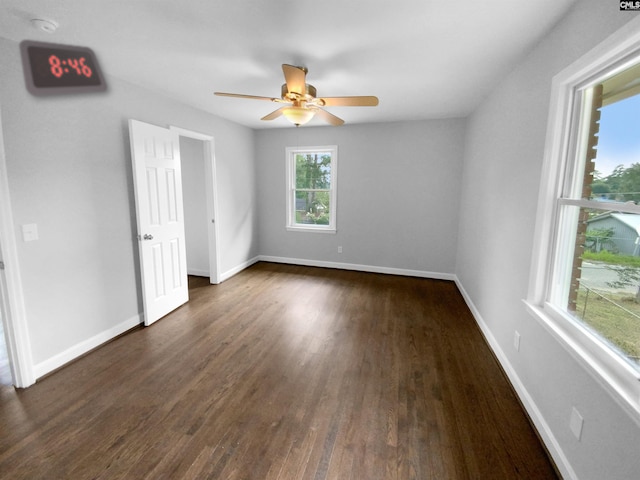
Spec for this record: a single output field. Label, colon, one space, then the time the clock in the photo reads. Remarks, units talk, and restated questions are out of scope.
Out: 8:46
